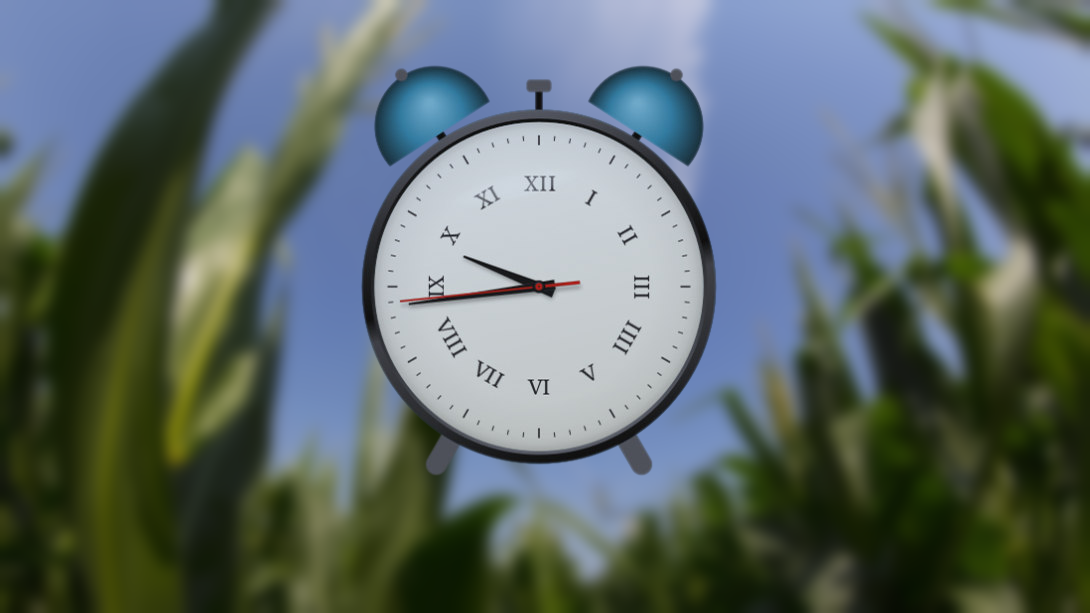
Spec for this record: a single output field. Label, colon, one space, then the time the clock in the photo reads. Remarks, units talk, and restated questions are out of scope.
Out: 9:43:44
